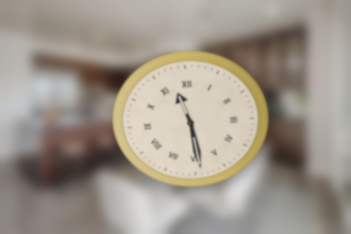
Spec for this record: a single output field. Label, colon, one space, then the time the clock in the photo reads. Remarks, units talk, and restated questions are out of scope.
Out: 11:29
